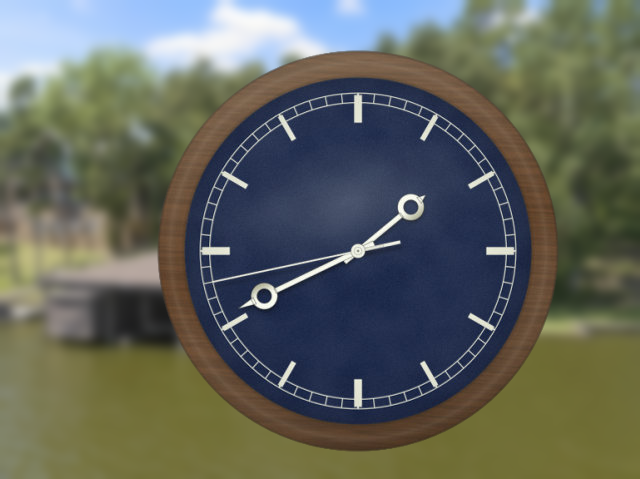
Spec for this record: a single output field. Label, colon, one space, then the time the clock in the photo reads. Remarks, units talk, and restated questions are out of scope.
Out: 1:40:43
